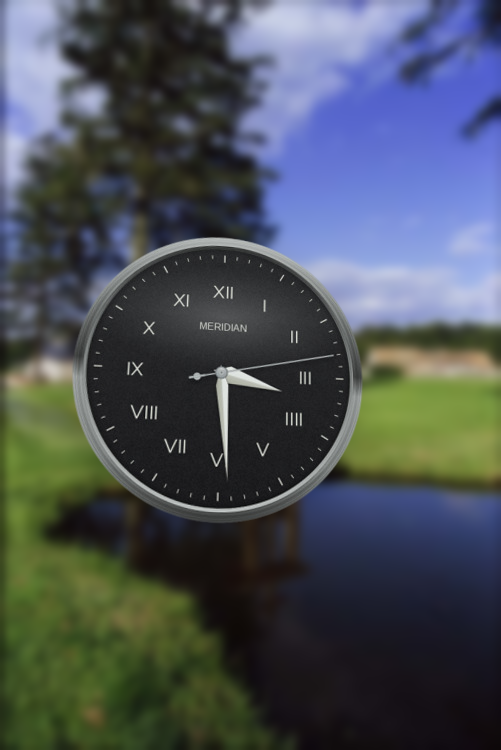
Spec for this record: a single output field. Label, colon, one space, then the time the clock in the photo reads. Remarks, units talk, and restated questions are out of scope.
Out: 3:29:13
